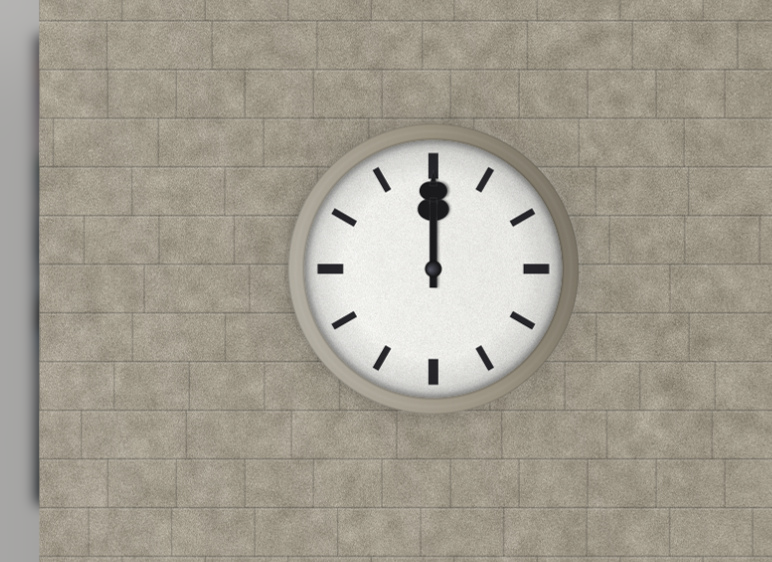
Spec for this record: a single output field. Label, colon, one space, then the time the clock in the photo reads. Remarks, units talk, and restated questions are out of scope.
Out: 12:00
